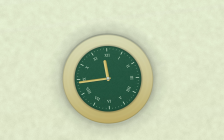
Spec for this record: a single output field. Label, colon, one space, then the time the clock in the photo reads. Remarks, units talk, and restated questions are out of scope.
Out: 11:44
